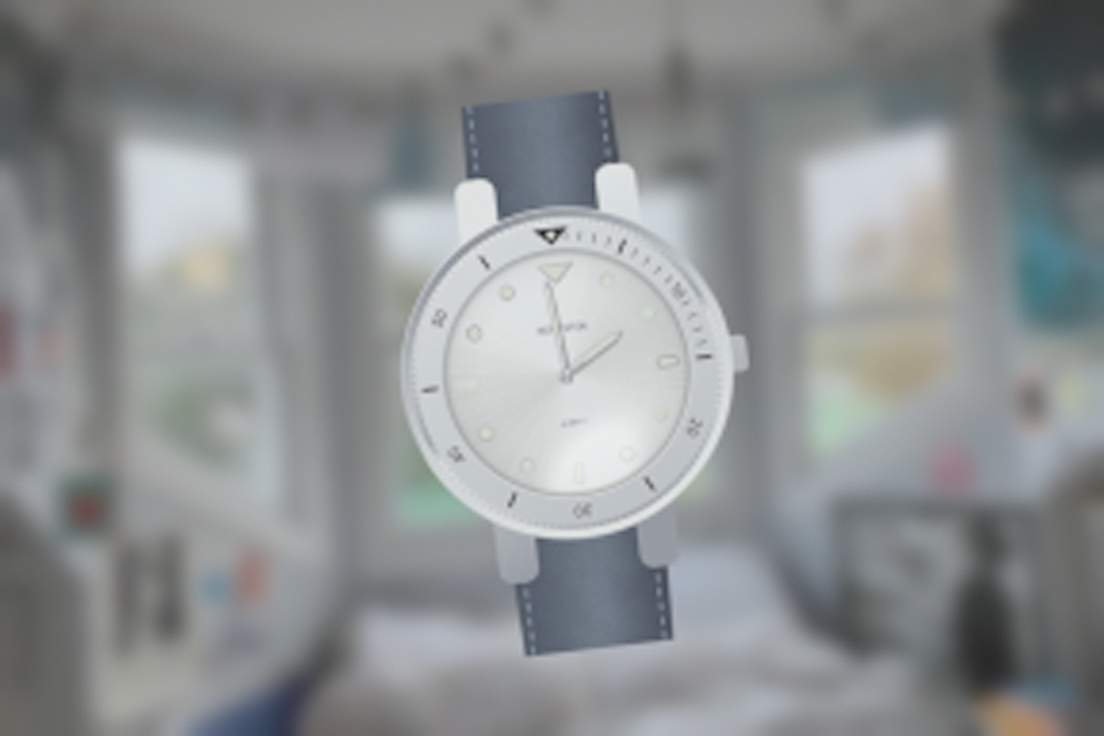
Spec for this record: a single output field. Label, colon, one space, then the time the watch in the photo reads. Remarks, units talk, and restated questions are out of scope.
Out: 1:59
